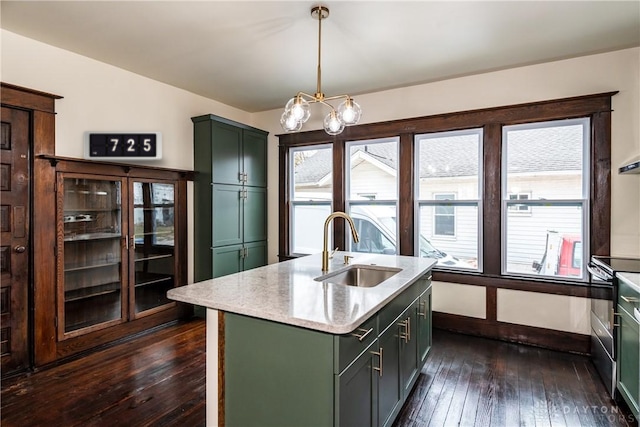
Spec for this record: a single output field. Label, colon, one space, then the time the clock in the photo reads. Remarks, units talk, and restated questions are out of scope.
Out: 7:25
